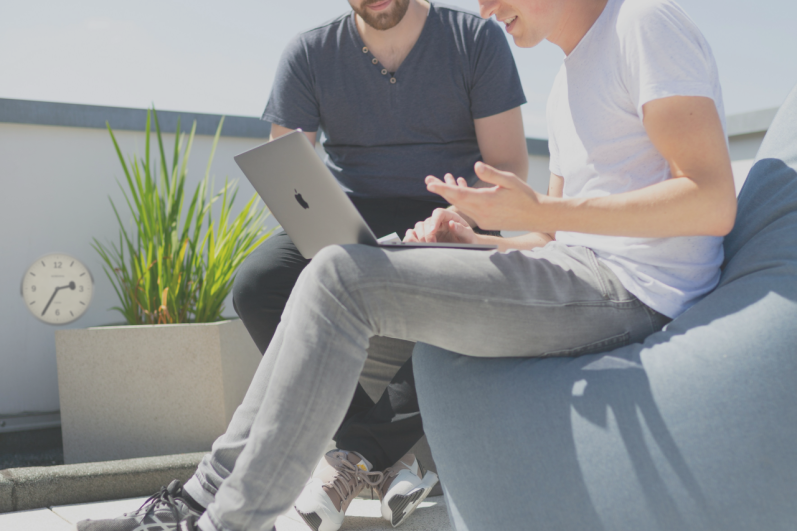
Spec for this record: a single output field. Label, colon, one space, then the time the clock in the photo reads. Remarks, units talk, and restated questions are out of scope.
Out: 2:35
